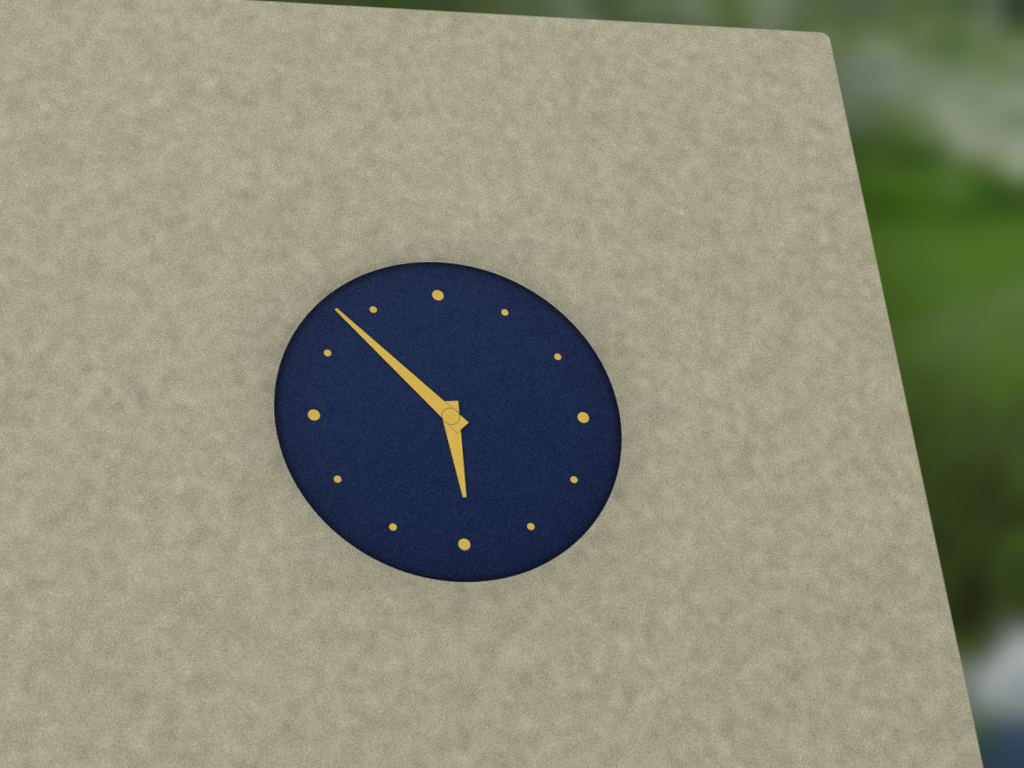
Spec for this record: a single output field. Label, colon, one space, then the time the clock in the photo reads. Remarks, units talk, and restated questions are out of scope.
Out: 5:53
